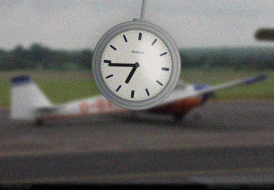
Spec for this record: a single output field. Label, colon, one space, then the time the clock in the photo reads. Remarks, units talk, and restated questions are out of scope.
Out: 6:44
